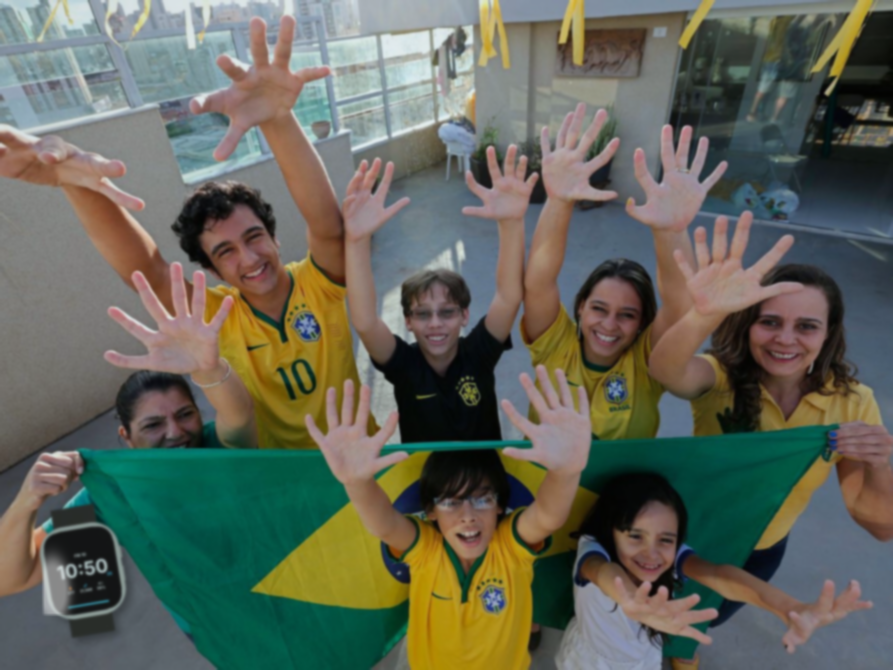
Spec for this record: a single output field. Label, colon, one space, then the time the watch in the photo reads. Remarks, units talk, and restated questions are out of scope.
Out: 10:50
